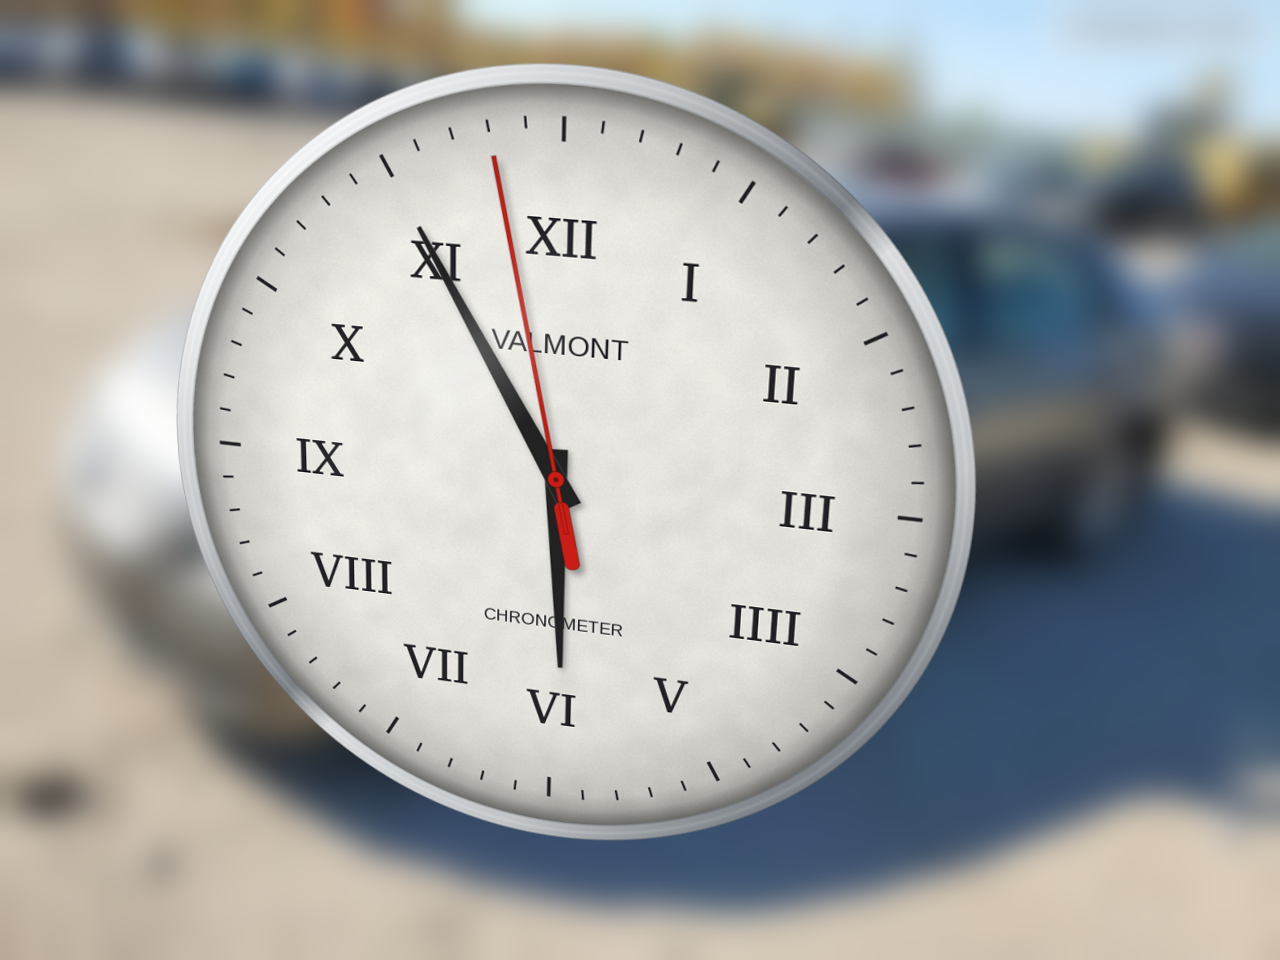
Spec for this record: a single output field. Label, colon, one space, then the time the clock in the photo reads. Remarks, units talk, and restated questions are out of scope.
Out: 5:54:58
